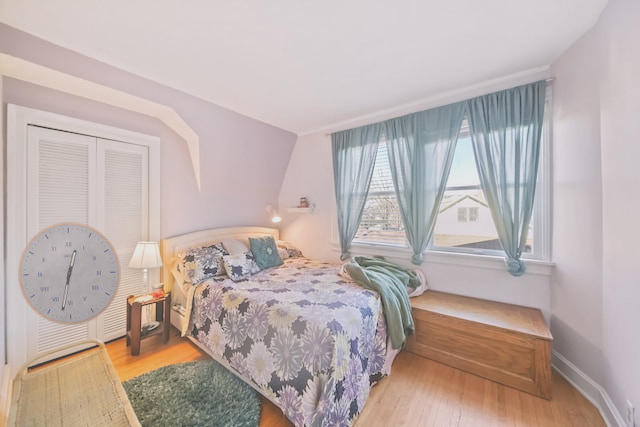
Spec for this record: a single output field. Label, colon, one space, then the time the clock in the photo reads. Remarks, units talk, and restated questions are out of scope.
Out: 12:32
